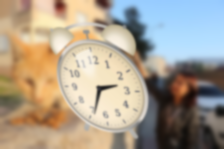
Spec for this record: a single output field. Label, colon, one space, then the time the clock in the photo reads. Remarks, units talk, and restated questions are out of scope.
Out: 2:34
